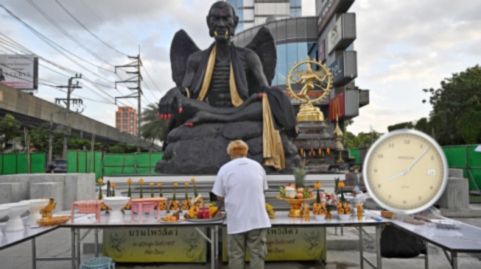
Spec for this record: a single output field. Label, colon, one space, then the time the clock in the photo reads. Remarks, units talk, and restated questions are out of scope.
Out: 8:07
